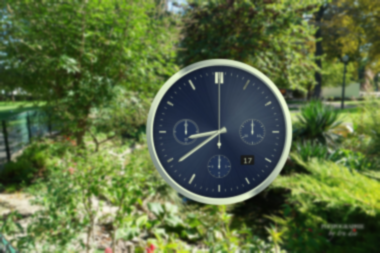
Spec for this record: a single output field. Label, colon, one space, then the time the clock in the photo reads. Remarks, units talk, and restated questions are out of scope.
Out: 8:39
